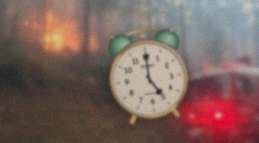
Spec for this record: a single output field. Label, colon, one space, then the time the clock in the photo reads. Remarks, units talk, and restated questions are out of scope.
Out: 5:00
